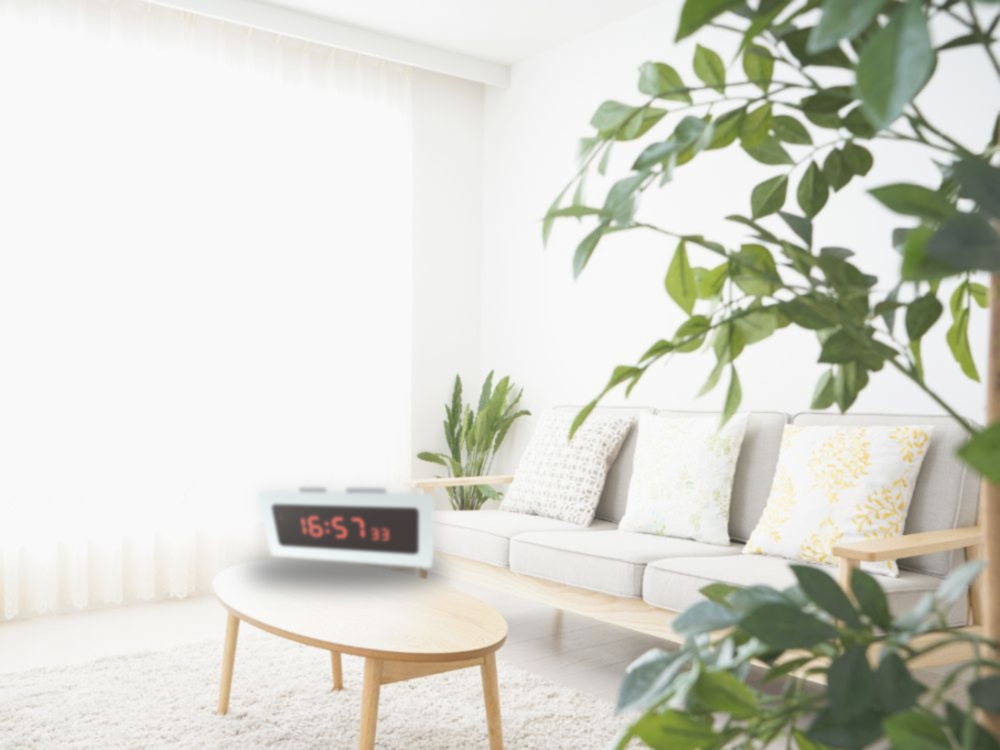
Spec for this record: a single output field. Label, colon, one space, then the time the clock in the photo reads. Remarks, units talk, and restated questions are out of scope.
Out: 16:57
